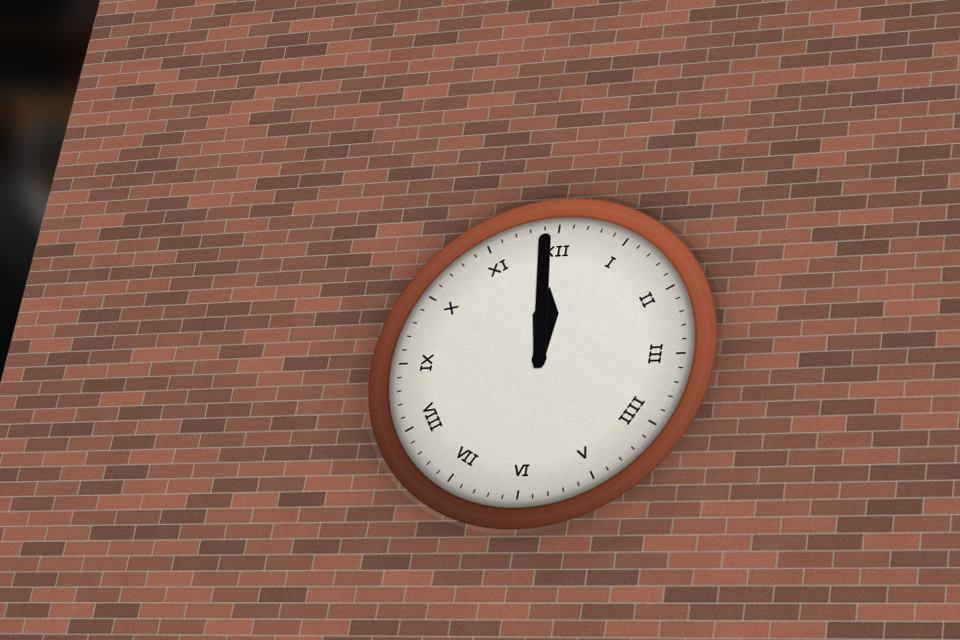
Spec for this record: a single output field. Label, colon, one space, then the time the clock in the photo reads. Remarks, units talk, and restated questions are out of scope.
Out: 11:59
